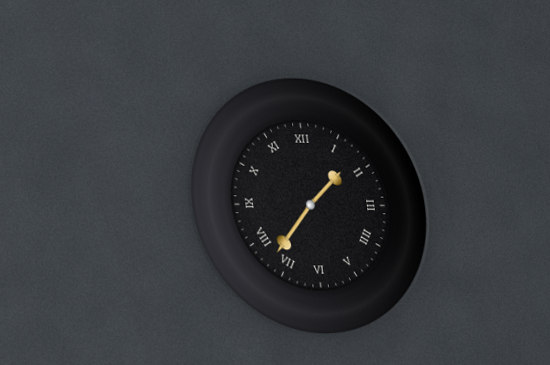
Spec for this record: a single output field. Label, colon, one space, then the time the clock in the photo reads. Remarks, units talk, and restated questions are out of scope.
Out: 1:37
